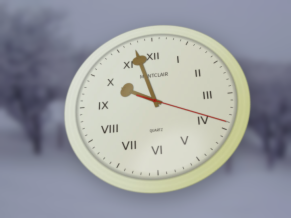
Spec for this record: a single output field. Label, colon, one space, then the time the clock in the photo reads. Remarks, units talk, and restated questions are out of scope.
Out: 9:57:19
